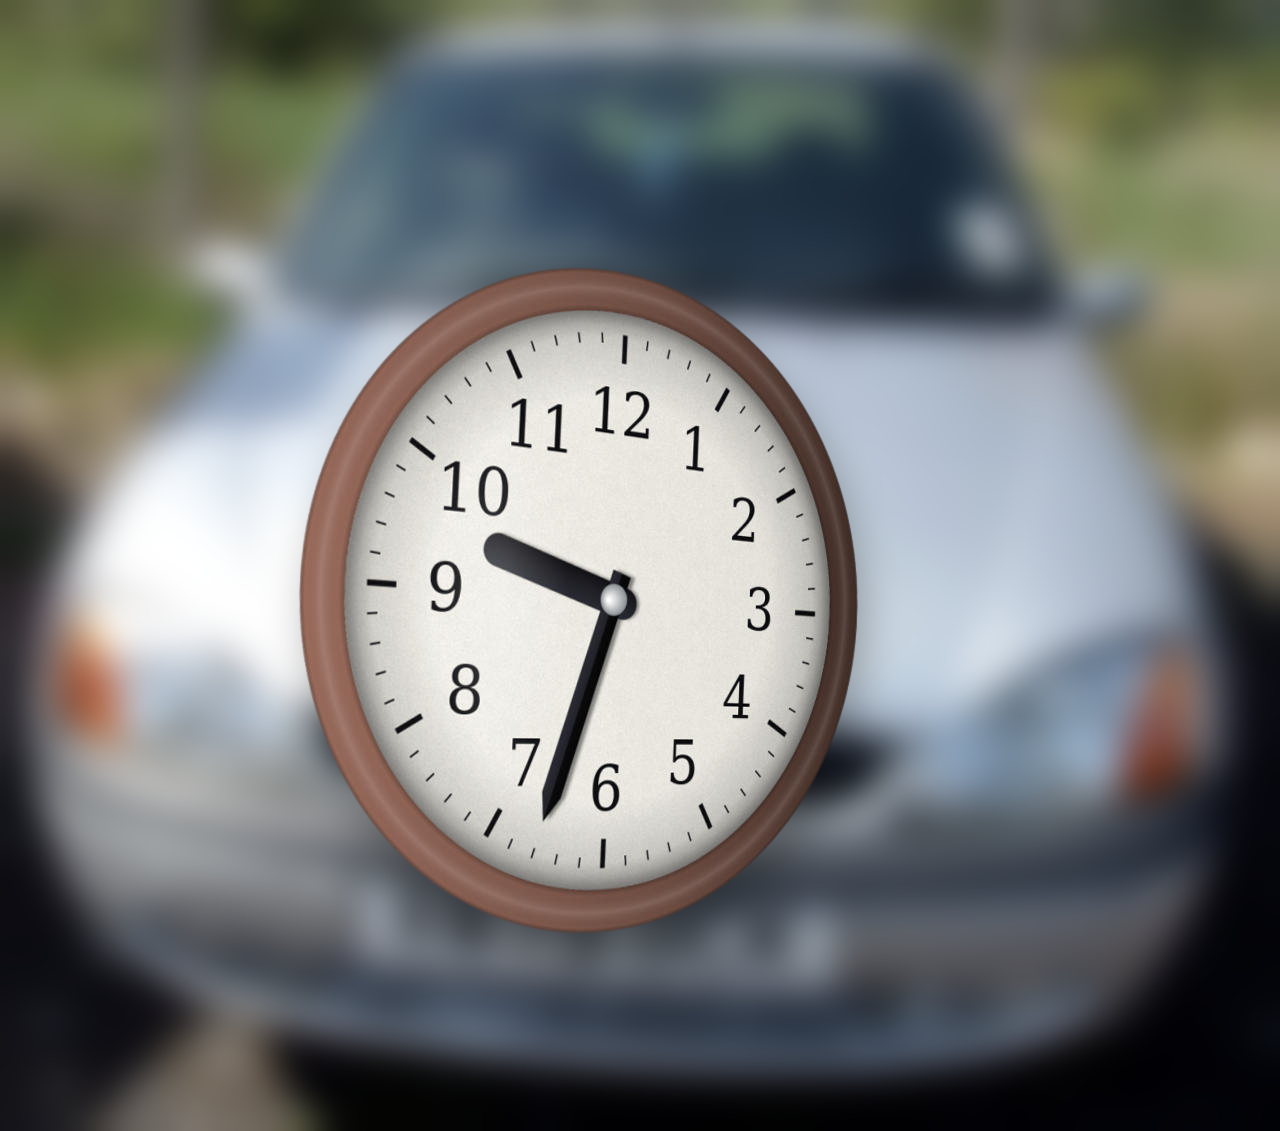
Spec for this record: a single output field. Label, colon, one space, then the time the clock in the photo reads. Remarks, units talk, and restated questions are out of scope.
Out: 9:33
